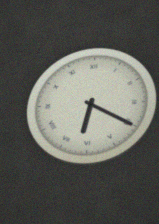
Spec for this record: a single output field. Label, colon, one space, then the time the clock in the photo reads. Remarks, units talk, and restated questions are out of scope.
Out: 6:20
